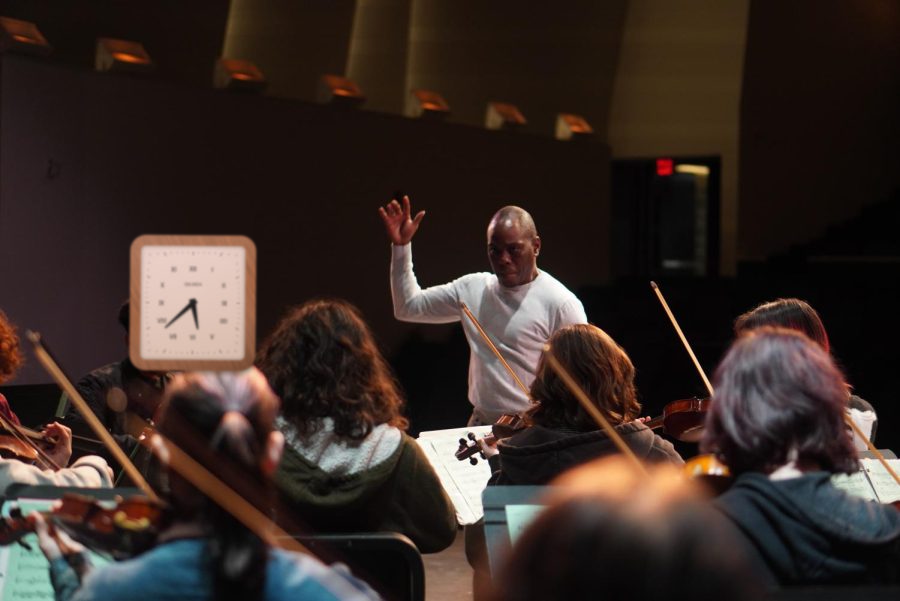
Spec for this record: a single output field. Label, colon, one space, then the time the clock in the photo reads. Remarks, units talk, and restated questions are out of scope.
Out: 5:38
